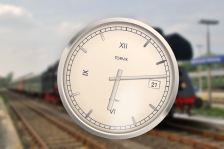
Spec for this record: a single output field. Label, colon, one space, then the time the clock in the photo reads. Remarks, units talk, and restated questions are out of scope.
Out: 6:13
